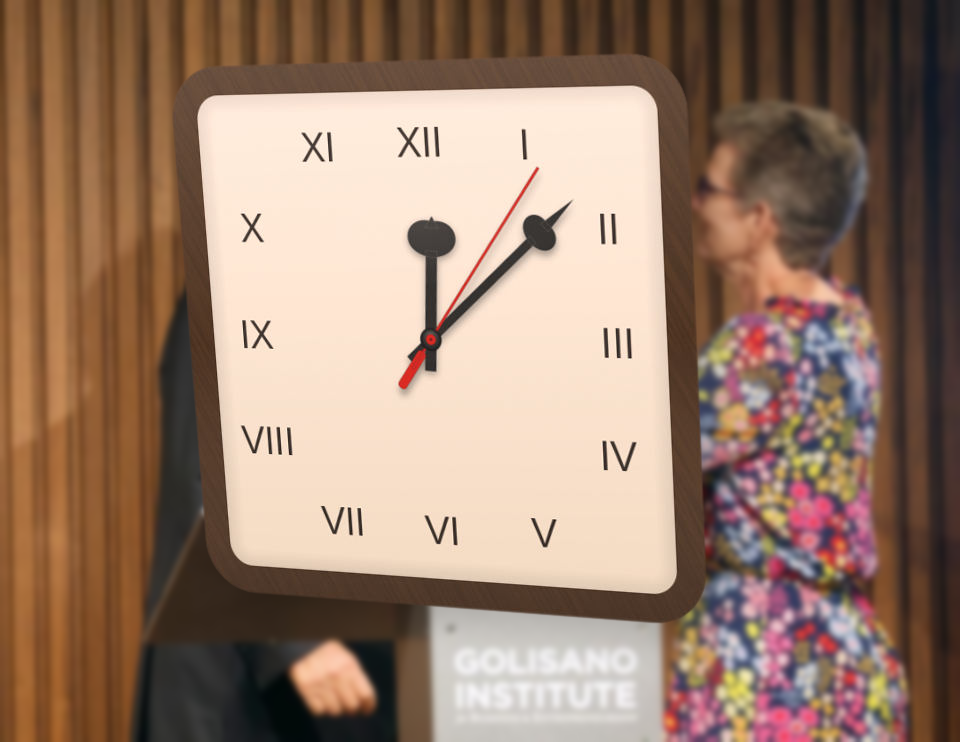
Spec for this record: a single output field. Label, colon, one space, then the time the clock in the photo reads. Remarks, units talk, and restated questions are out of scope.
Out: 12:08:06
